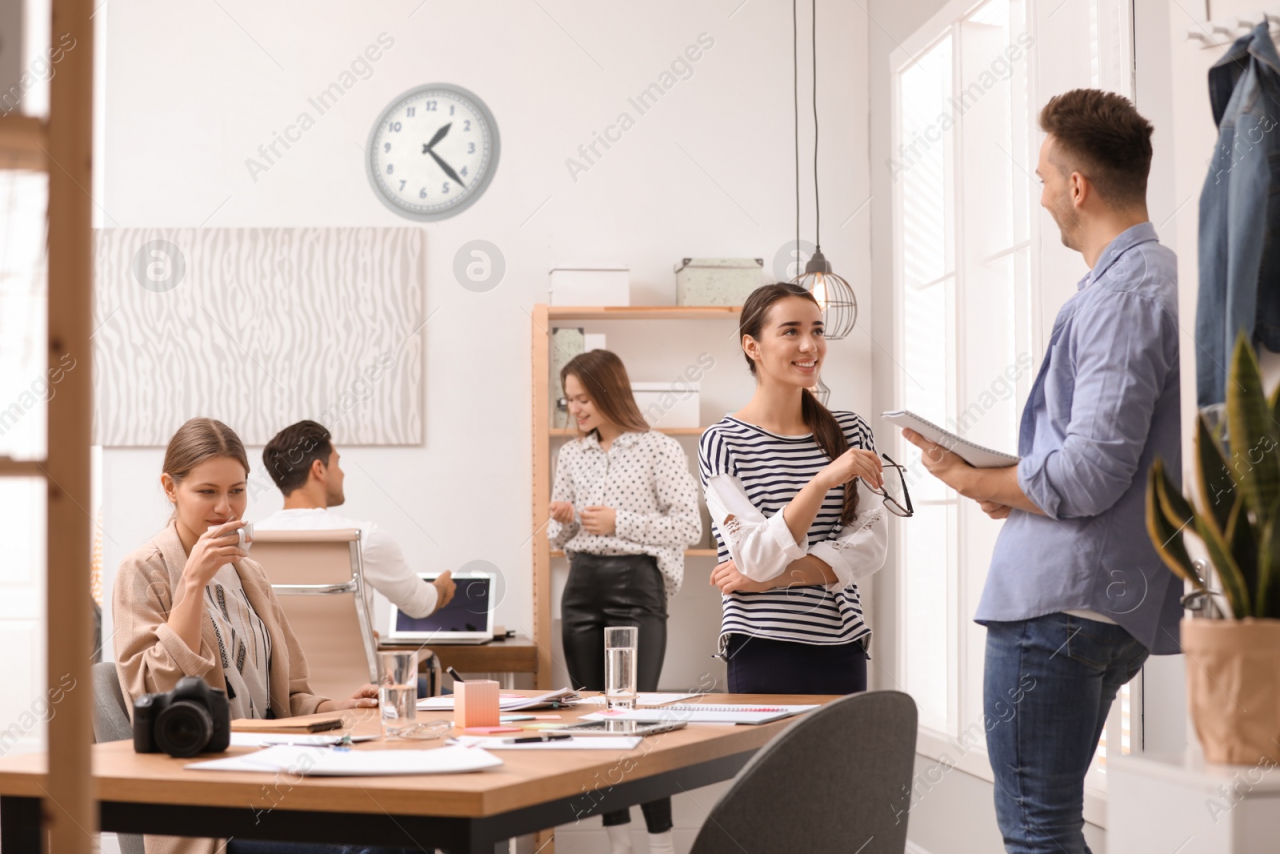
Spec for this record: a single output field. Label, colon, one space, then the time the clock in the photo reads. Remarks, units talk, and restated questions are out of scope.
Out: 1:22
